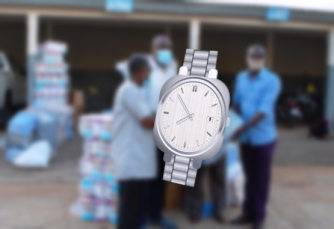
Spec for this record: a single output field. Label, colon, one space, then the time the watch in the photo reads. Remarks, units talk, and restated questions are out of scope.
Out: 7:53
